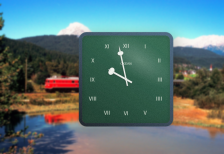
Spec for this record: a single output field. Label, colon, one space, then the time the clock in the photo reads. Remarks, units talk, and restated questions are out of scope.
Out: 9:58
